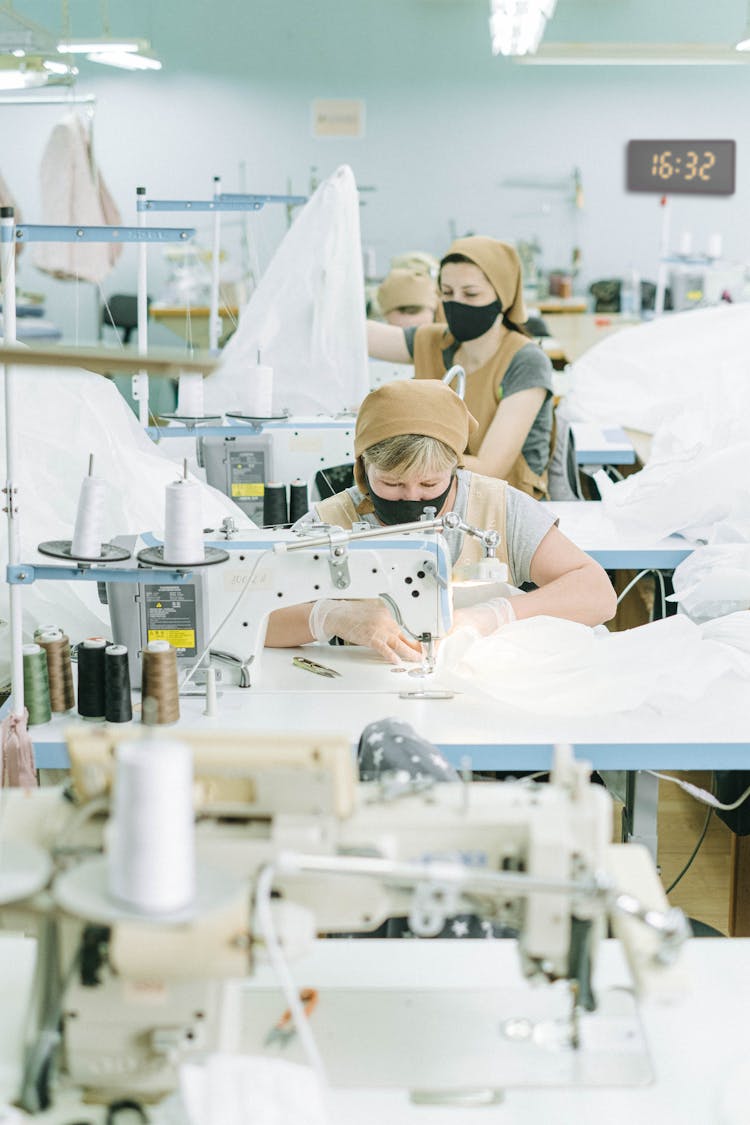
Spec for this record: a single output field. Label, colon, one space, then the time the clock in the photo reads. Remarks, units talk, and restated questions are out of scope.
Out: 16:32
